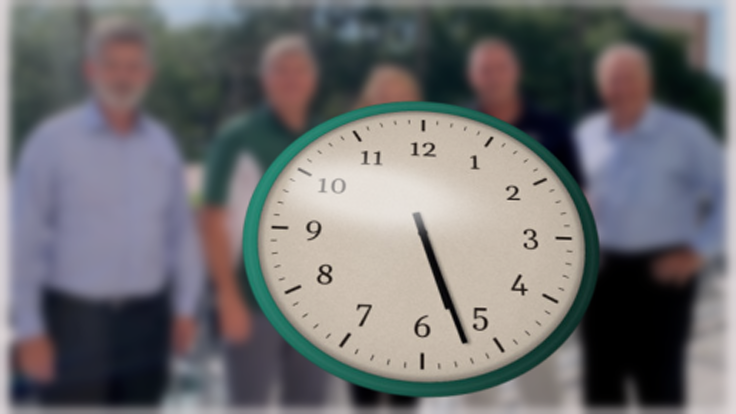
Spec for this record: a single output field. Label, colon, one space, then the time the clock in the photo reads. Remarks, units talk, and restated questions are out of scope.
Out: 5:27
